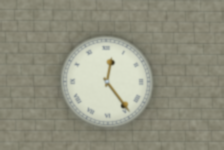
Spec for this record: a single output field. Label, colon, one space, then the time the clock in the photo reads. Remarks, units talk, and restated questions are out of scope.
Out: 12:24
